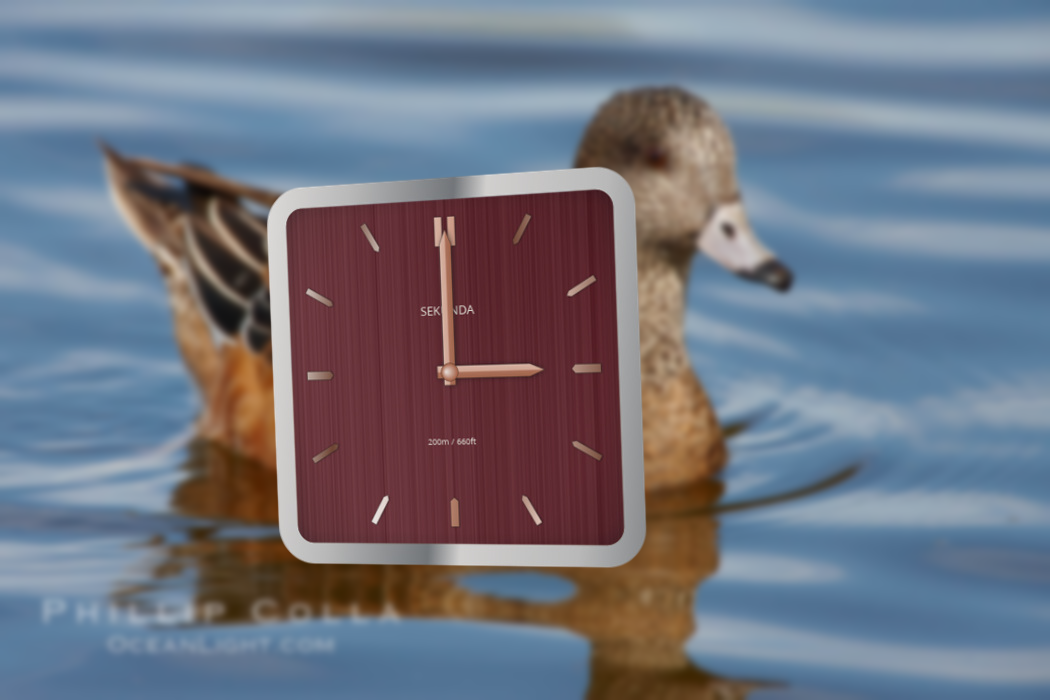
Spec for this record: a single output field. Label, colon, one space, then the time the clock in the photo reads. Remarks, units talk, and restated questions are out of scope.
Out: 3:00
